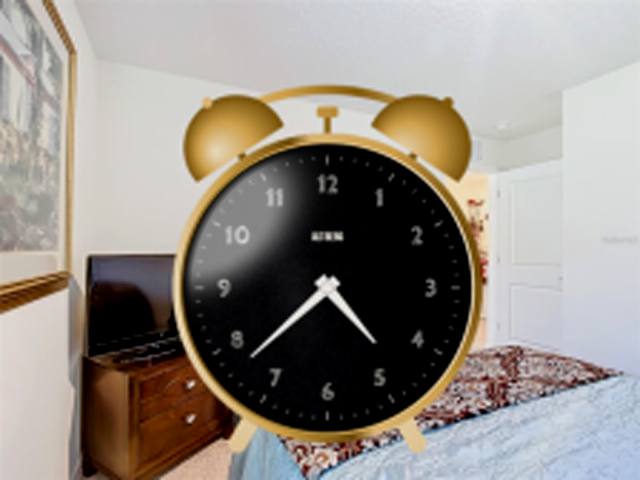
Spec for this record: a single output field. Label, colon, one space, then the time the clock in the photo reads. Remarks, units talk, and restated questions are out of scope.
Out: 4:38
